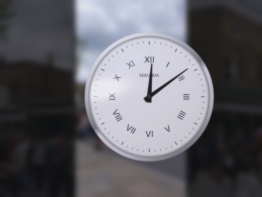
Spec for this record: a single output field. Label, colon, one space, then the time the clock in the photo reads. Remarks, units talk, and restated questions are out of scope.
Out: 12:09
